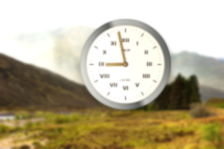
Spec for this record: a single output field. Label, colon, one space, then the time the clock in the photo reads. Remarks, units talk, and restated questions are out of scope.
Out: 8:58
